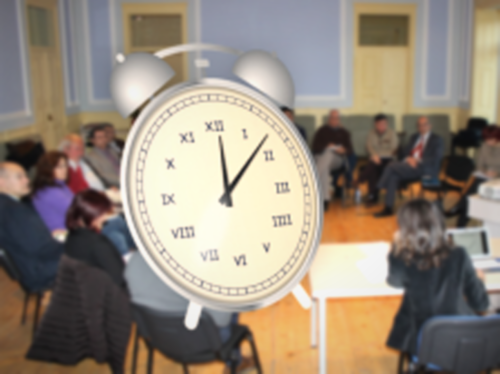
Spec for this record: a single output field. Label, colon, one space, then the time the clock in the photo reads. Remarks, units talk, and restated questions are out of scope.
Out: 12:08
